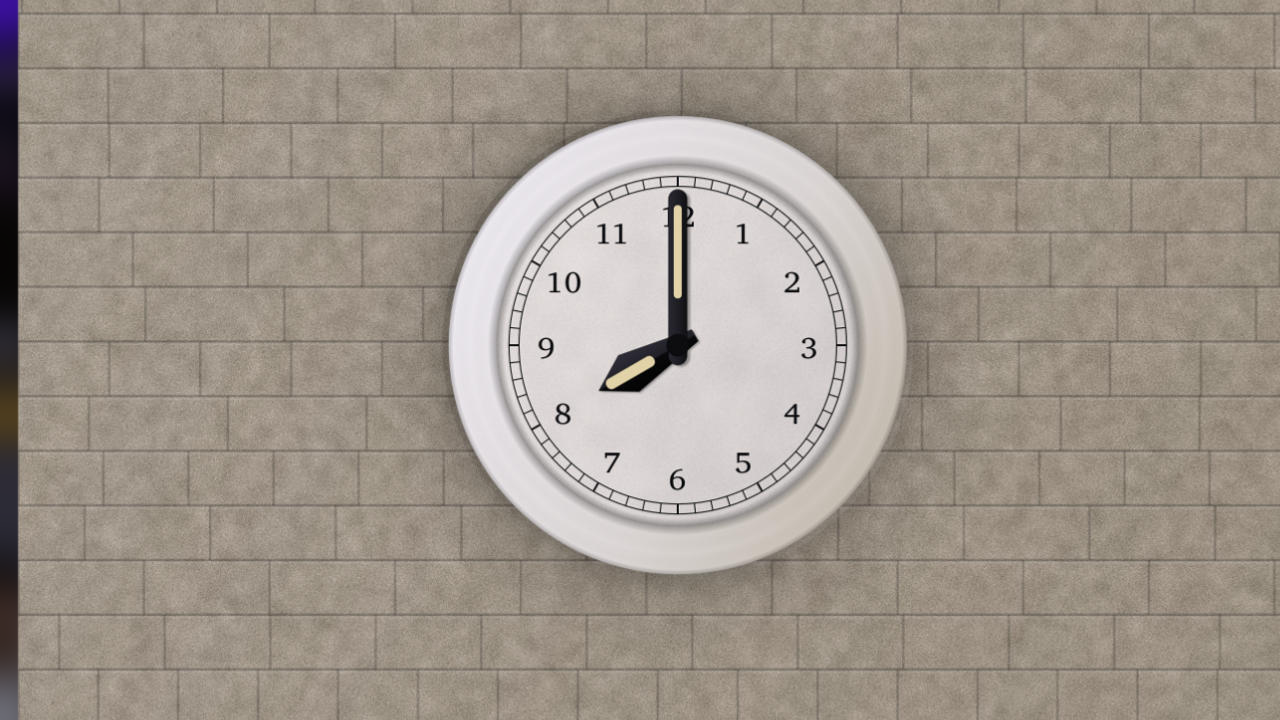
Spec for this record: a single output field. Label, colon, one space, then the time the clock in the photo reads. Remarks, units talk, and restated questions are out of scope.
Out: 8:00
